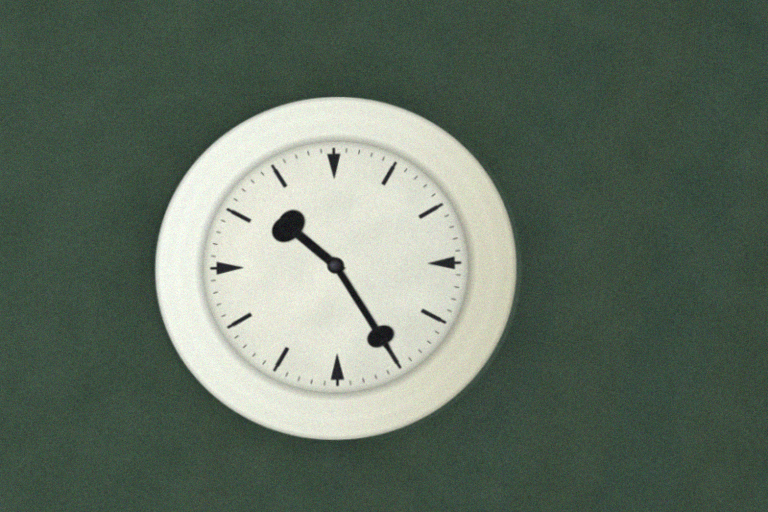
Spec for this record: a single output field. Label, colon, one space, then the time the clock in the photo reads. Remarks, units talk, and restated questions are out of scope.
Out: 10:25
